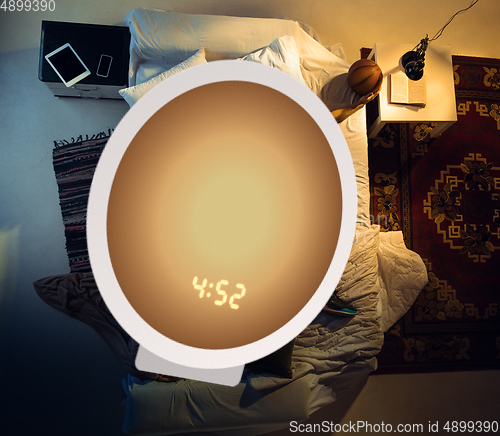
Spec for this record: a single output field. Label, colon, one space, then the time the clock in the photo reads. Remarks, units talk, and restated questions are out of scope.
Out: 4:52
